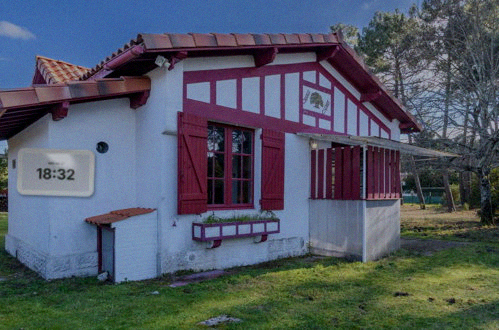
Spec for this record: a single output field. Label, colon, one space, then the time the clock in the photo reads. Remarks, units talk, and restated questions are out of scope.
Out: 18:32
